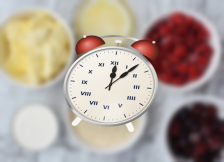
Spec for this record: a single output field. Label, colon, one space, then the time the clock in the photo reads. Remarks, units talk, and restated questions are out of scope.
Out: 12:07
